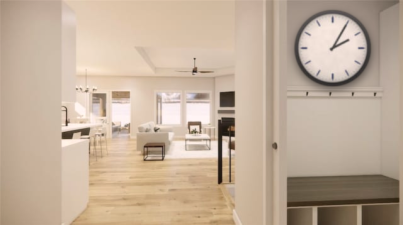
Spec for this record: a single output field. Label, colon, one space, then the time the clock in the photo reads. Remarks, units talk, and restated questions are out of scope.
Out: 2:05
